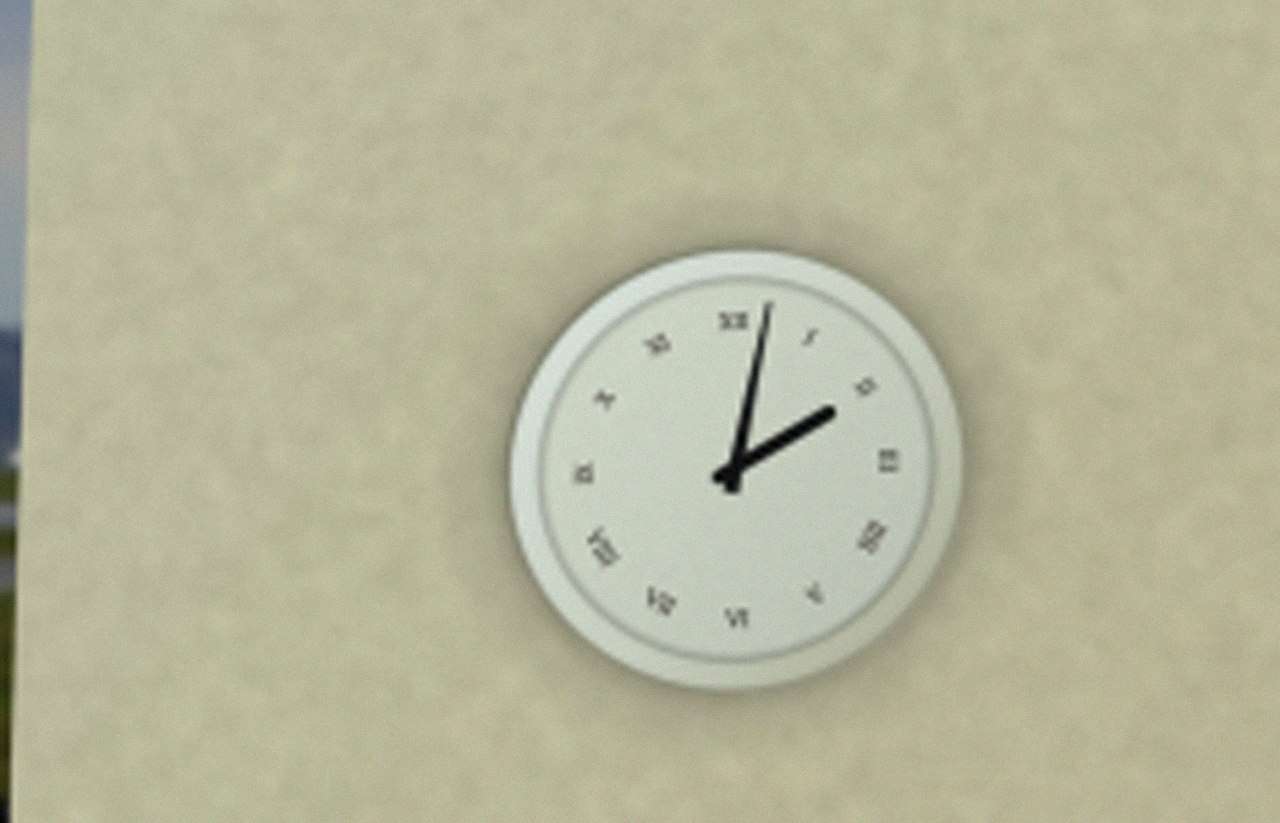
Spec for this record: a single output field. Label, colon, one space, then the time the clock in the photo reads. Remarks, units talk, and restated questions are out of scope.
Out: 2:02
